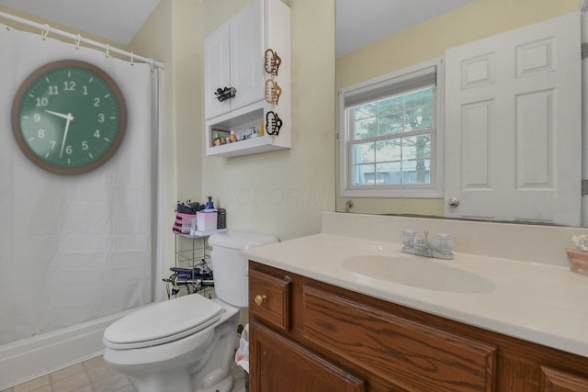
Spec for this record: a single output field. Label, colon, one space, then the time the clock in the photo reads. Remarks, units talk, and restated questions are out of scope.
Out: 9:32
